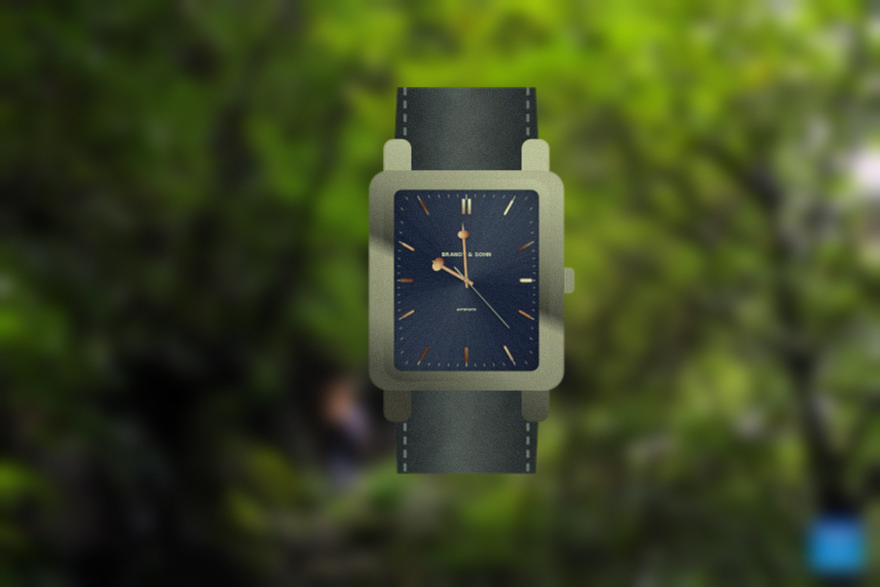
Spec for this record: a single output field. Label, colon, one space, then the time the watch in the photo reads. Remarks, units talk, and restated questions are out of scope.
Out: 9:59:23
